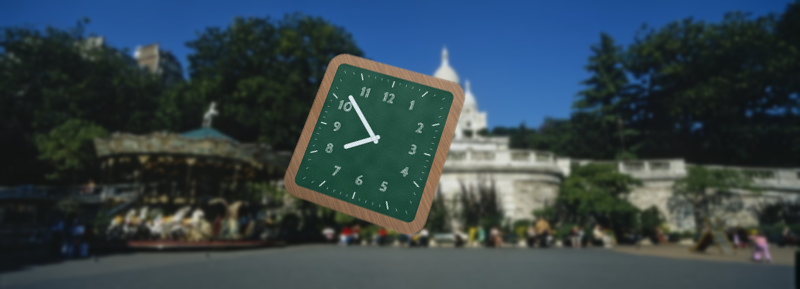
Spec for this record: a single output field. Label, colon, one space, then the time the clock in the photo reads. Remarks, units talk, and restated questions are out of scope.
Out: 7:52
